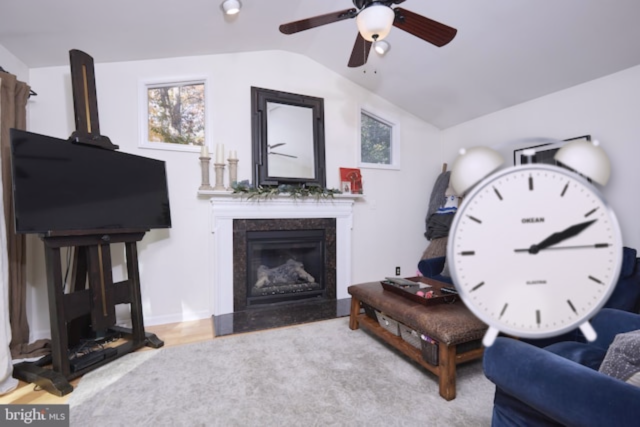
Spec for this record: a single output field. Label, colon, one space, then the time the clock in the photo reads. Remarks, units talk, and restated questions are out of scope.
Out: 2:11:15
